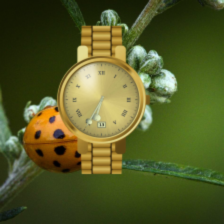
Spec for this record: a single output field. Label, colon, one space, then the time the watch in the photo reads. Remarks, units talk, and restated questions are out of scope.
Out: 6:35
